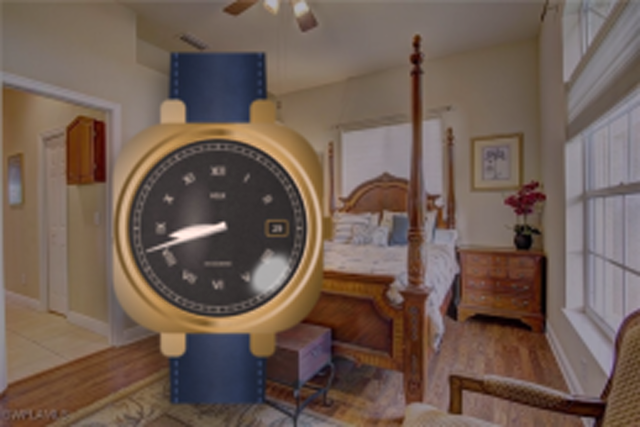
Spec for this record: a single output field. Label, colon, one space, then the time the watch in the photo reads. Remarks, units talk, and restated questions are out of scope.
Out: 8:42
